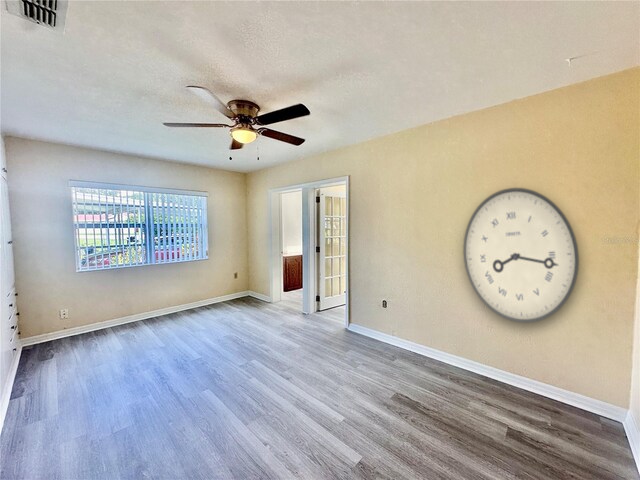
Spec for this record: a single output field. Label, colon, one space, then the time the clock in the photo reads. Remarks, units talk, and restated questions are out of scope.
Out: 8:17
